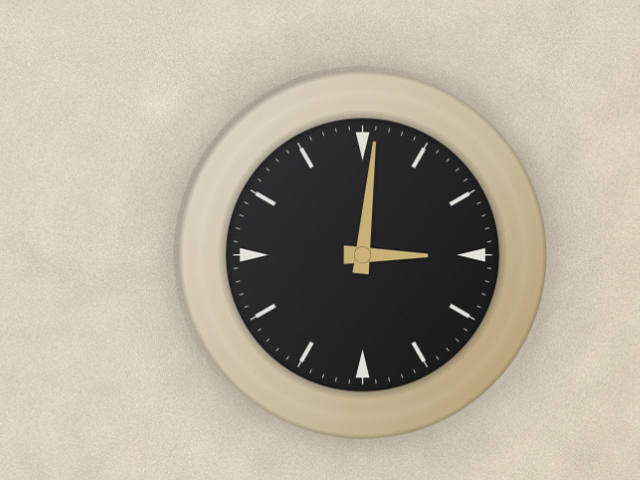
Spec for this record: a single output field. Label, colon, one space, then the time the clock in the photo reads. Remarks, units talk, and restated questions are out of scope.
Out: 3:01
